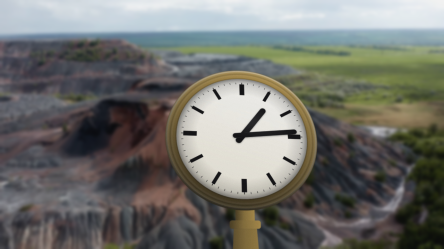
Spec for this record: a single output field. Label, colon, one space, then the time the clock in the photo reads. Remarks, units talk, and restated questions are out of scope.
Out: 1:14
